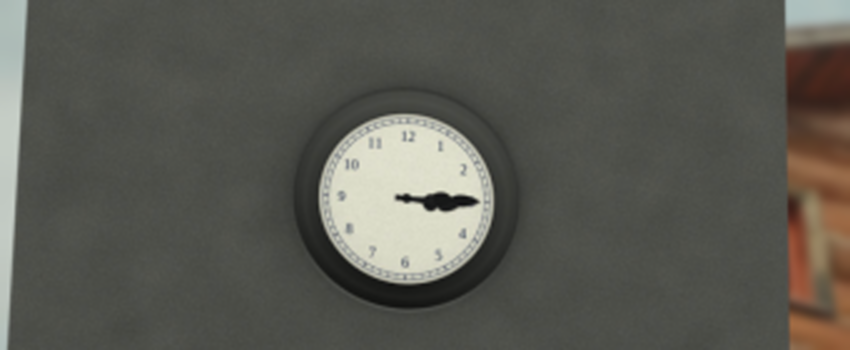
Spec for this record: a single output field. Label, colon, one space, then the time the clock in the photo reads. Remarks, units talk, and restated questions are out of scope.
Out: 3:15
